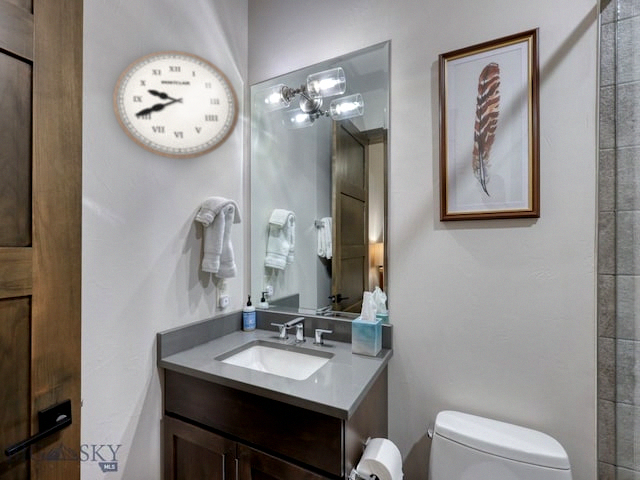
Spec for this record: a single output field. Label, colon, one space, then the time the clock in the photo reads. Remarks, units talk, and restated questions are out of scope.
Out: 9:41
